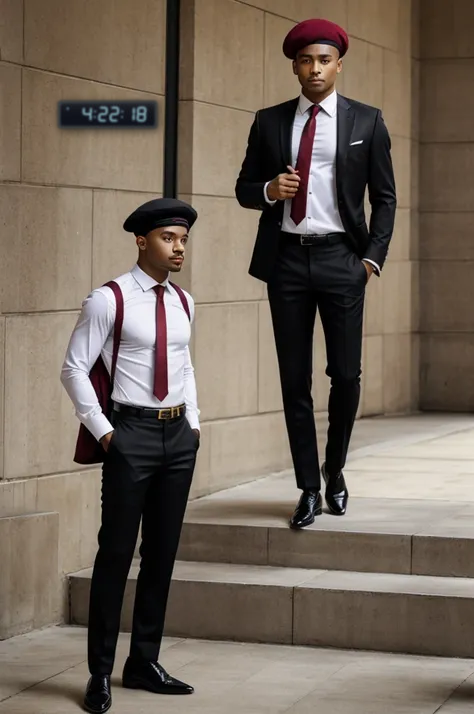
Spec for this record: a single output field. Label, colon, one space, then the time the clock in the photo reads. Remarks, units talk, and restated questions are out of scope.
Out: 4:22:18
